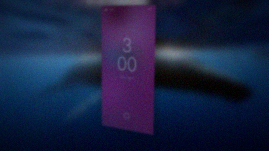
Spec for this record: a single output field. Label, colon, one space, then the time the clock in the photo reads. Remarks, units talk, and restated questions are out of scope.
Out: 3:00
